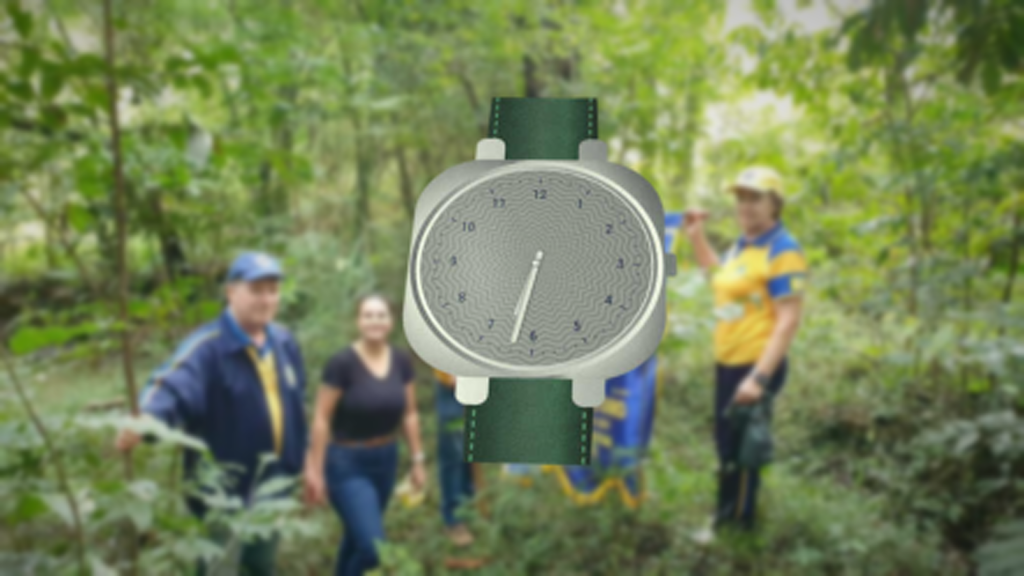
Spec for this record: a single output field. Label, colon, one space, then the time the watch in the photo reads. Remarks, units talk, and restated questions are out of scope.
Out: 6:32
